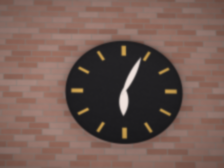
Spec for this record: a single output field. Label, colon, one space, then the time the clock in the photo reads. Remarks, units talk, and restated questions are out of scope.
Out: 6:04
